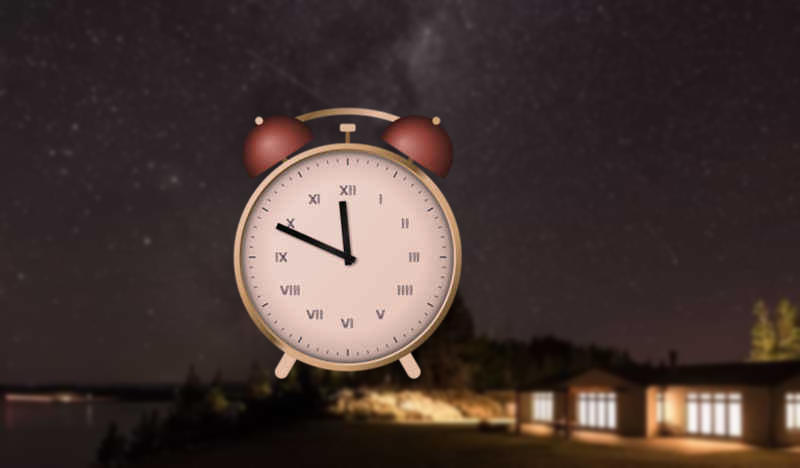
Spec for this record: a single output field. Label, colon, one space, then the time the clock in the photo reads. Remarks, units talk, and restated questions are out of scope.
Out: 11:49
